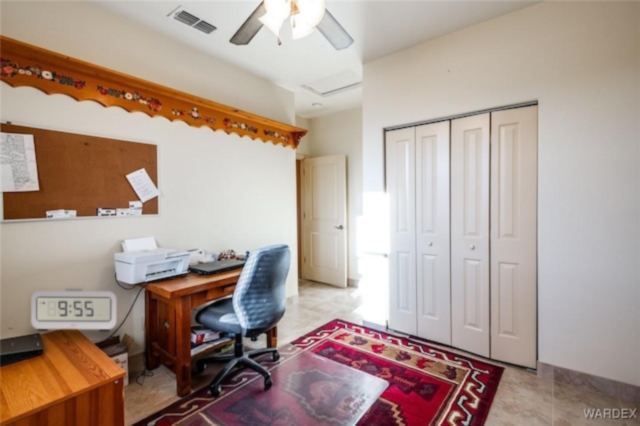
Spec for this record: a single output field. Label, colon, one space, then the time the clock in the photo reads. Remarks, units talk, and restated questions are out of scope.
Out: 9:55
